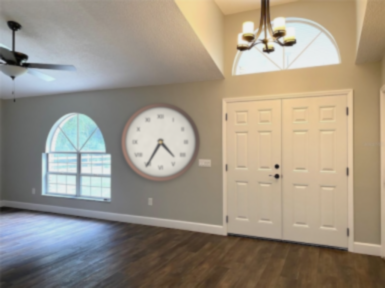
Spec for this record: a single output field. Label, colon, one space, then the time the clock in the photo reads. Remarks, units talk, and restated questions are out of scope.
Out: 4:35
